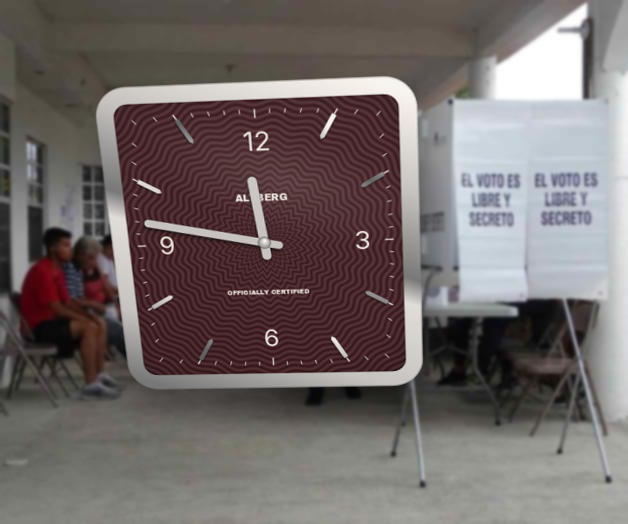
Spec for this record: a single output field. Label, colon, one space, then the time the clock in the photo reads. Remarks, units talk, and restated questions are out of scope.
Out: 11:47
